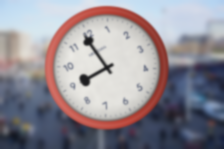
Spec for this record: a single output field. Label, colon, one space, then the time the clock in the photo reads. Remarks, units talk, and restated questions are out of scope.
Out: 8:59
